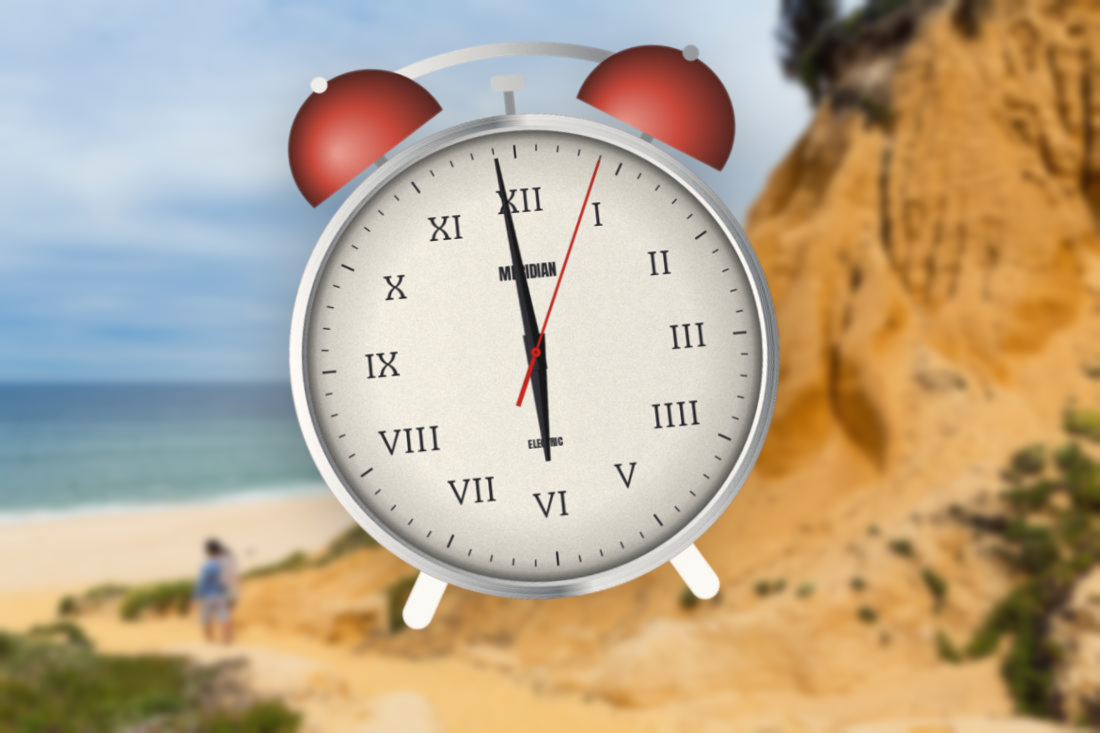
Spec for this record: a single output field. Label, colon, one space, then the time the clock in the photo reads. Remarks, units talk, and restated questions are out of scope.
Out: 5:59:04
